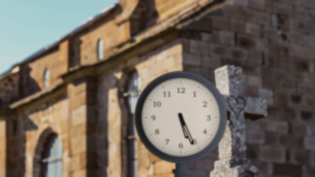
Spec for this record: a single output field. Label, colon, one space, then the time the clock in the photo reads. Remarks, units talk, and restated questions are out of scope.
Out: 5:26
